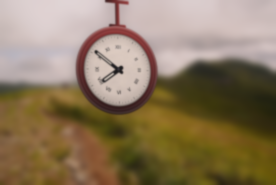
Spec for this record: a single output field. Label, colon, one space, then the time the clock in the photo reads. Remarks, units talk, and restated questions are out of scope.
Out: 7:51
